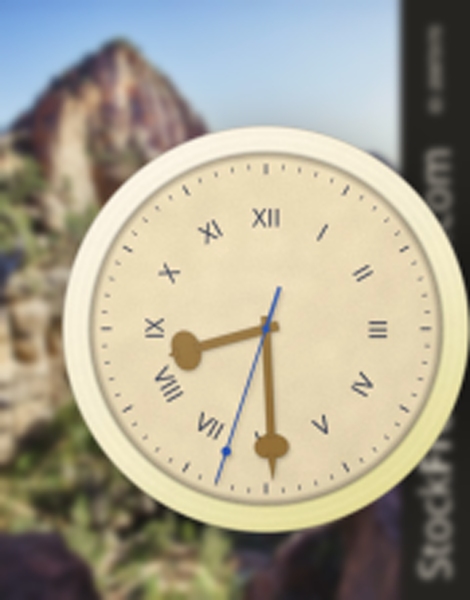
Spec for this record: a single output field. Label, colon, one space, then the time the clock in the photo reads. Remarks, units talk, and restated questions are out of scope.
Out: 8:29:33
